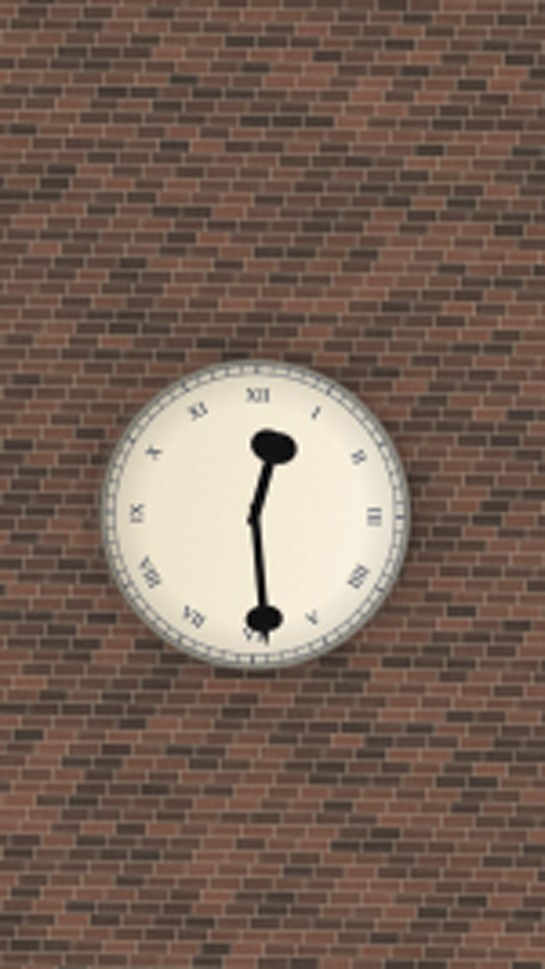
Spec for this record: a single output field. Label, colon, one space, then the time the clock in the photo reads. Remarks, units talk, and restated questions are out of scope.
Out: 12:29
